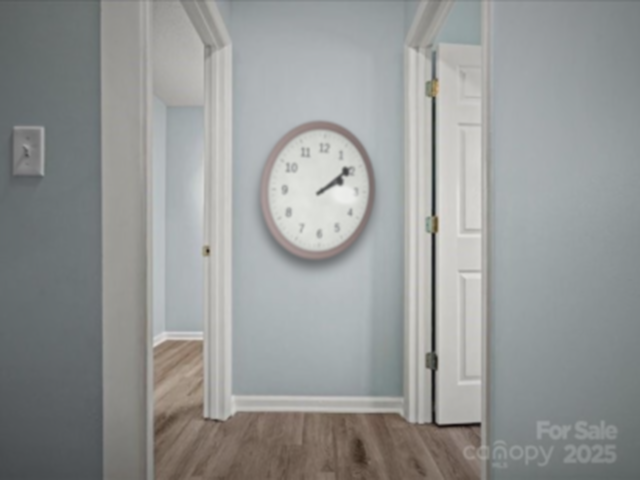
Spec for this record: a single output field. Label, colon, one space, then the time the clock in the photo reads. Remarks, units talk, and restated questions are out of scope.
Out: 2:09
